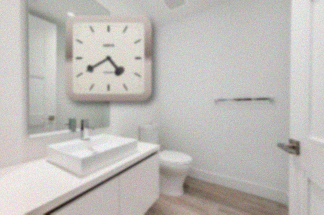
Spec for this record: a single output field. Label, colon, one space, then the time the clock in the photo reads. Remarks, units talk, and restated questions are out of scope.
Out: 4:40
